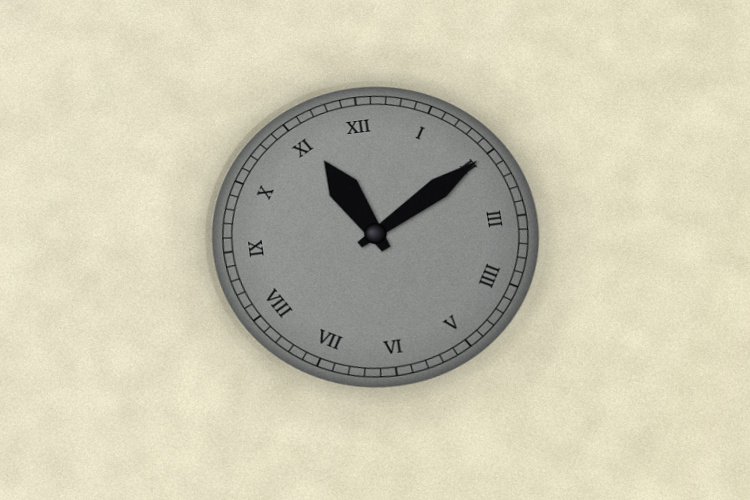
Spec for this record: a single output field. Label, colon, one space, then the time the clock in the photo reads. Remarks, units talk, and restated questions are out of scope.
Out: 11:10
